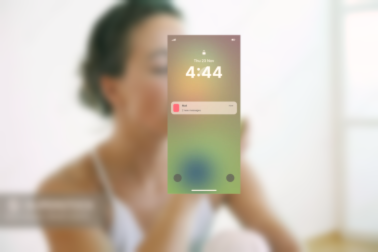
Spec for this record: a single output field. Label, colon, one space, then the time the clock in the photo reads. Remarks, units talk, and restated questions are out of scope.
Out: 4:44
